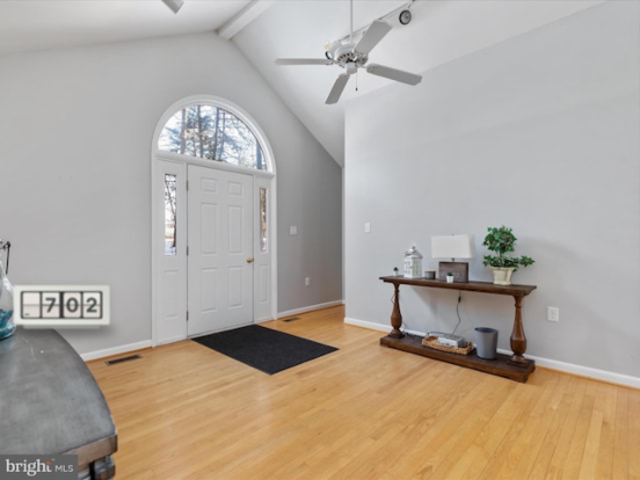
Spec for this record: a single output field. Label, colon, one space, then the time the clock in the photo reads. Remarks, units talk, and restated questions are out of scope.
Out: 7:02
